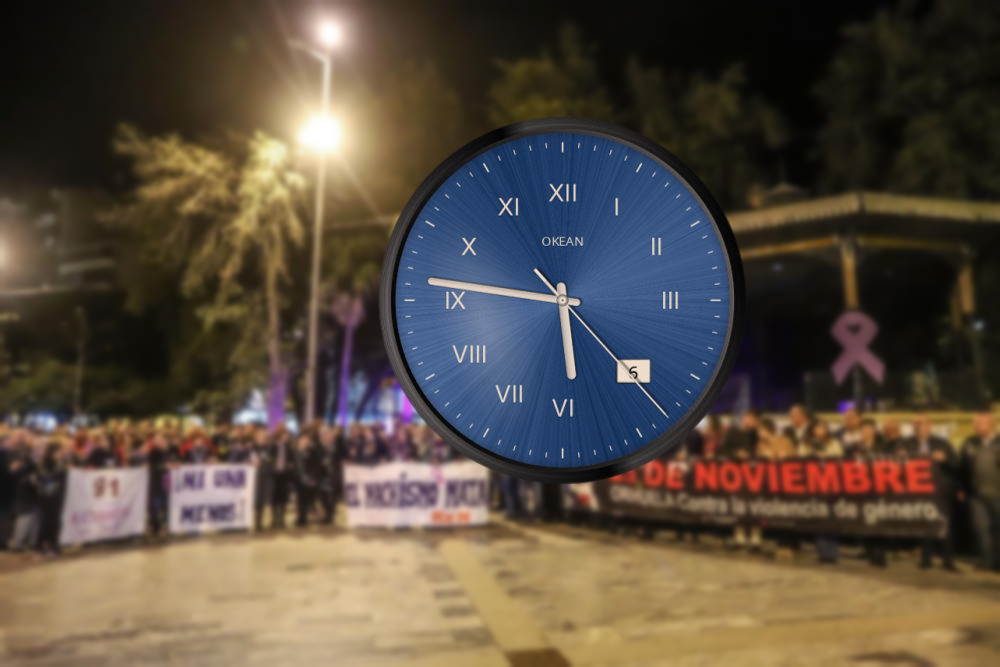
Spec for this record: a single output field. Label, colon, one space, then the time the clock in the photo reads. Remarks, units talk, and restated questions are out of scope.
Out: 5:46:23
